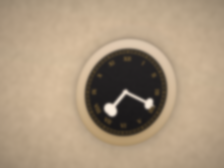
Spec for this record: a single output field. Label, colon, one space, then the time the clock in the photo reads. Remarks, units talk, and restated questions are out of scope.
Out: 7:19
